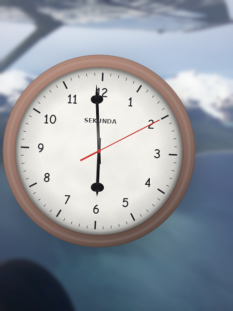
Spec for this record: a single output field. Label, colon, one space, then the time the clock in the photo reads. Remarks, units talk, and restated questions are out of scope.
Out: 5:59:10
